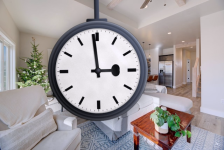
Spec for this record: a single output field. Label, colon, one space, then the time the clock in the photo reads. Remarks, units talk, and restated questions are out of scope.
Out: 2:59
